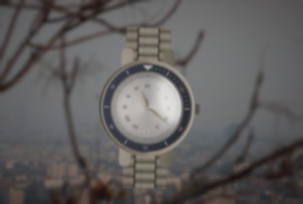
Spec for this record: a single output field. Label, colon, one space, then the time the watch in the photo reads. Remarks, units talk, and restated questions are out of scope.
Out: 11:21
